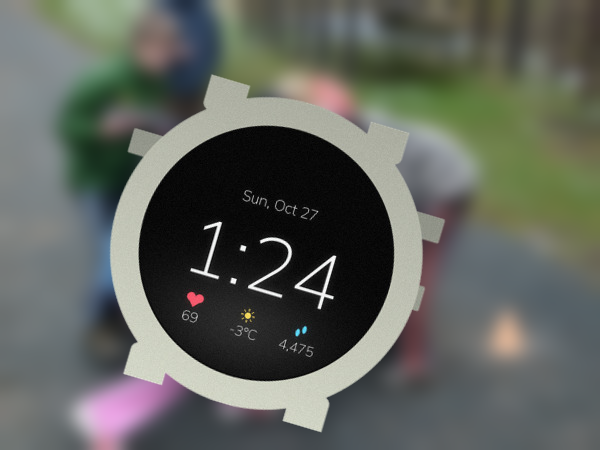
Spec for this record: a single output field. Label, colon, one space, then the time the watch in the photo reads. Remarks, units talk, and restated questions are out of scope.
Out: 1:24
